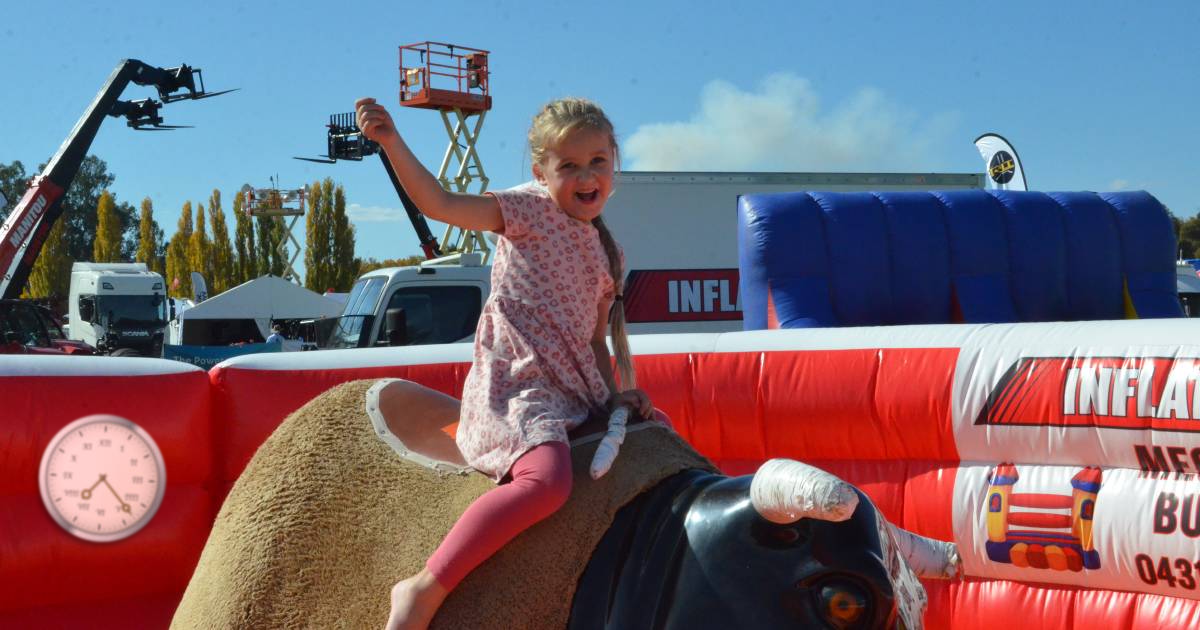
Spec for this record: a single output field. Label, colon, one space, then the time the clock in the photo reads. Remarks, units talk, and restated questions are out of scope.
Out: 7:23
